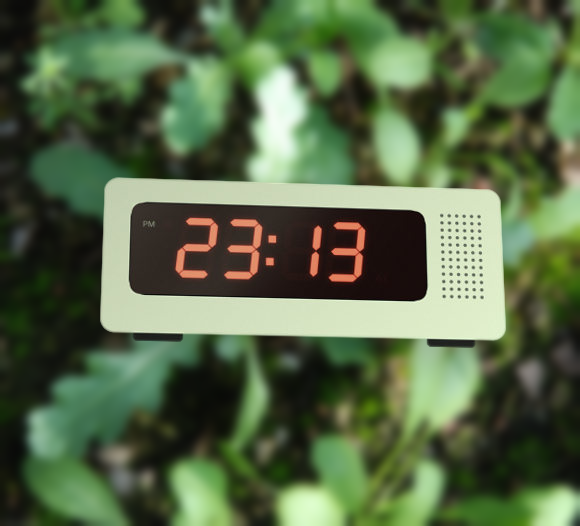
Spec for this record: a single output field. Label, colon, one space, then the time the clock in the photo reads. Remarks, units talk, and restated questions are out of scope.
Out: 23:13
